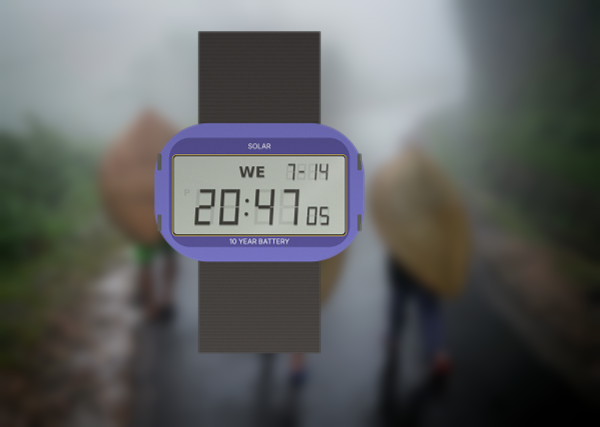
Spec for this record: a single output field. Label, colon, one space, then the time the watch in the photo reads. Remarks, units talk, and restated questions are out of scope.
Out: 20:47:05
